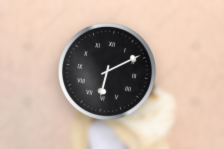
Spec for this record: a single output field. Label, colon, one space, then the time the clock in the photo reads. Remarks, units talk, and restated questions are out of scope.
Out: 6:09
